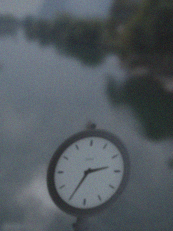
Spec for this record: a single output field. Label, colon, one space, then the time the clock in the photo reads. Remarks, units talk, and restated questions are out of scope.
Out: 2:35
